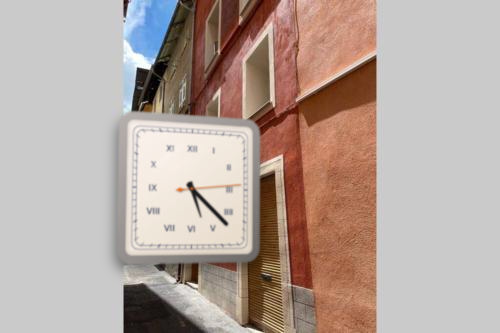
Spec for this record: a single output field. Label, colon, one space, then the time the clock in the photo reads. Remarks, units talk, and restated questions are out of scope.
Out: 5:22:14
